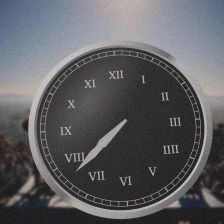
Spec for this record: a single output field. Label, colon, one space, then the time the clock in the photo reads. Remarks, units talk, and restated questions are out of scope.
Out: 7:38
